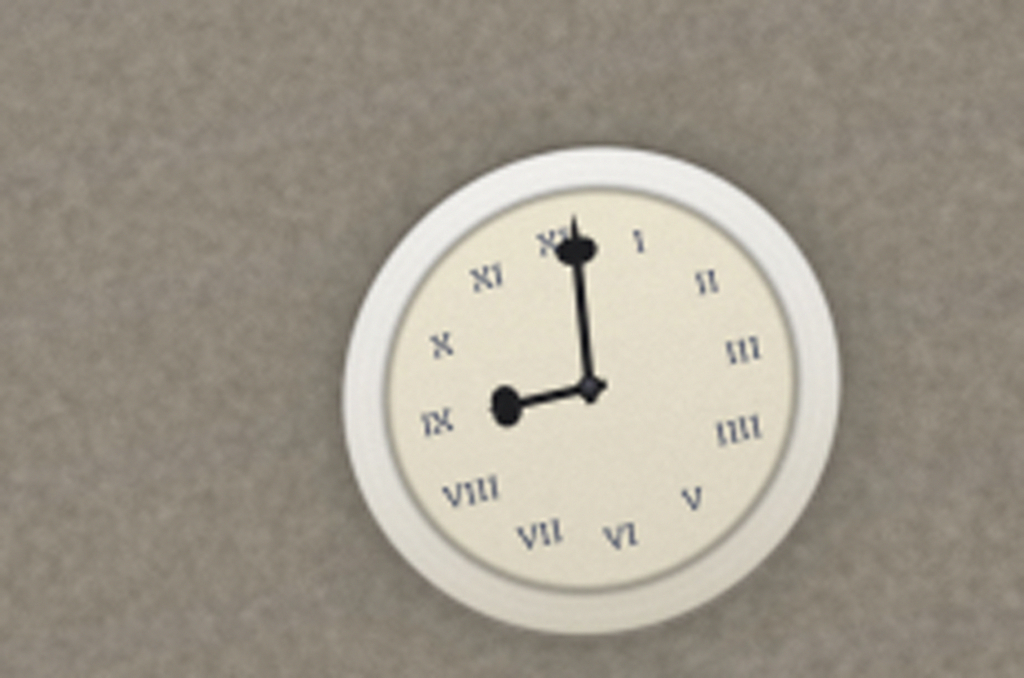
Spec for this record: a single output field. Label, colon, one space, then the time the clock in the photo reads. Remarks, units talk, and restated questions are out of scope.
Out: 9:01
